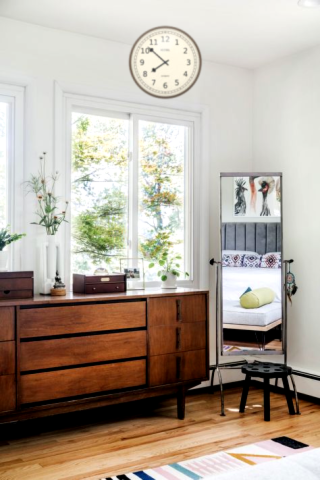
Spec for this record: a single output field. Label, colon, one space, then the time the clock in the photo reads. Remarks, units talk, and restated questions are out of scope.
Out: 7:52
